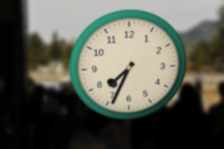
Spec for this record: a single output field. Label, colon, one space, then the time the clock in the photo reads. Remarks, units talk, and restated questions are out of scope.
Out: 7:34
